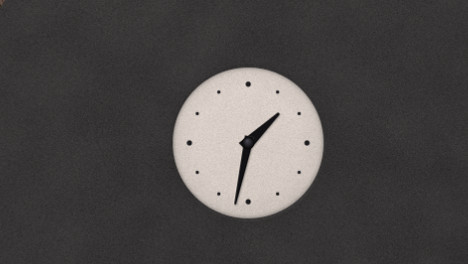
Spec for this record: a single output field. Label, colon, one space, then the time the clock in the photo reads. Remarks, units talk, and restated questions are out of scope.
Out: 1:32
